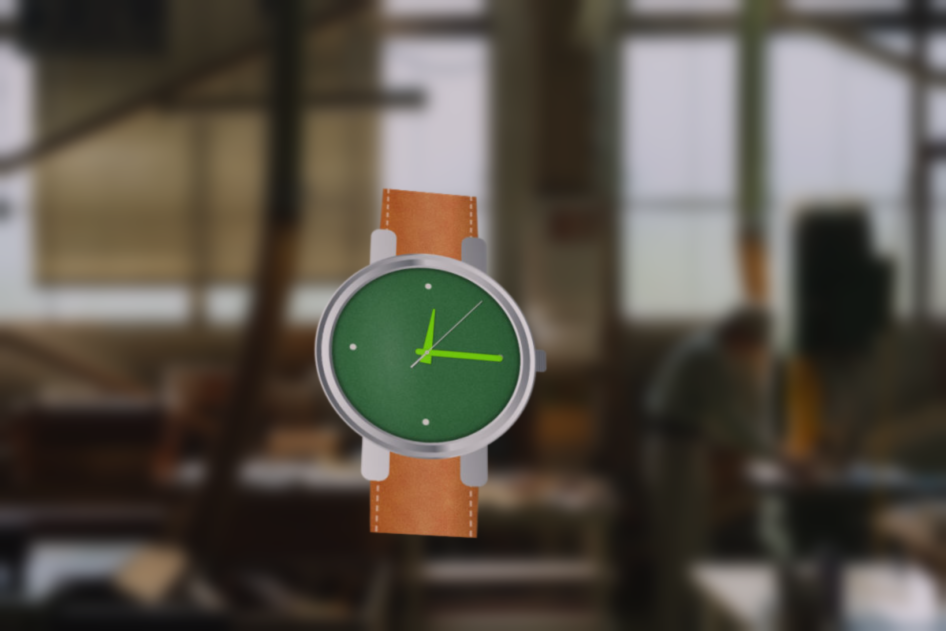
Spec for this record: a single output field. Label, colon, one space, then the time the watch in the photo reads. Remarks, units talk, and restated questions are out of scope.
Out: 12:15:07
